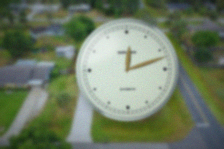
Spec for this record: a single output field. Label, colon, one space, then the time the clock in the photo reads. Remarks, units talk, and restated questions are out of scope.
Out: 12:12
